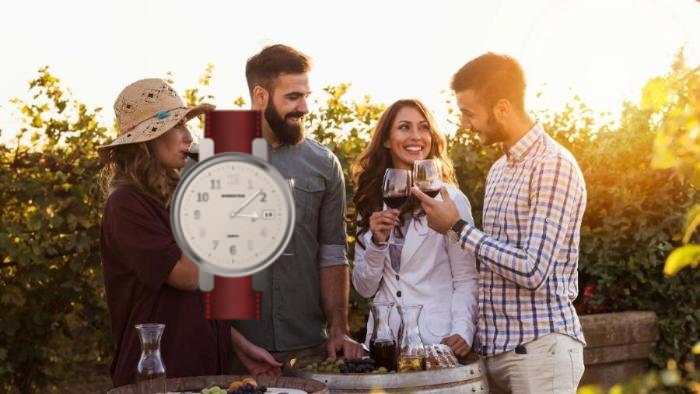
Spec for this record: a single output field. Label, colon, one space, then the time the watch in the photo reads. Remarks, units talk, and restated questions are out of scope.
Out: 3:08
